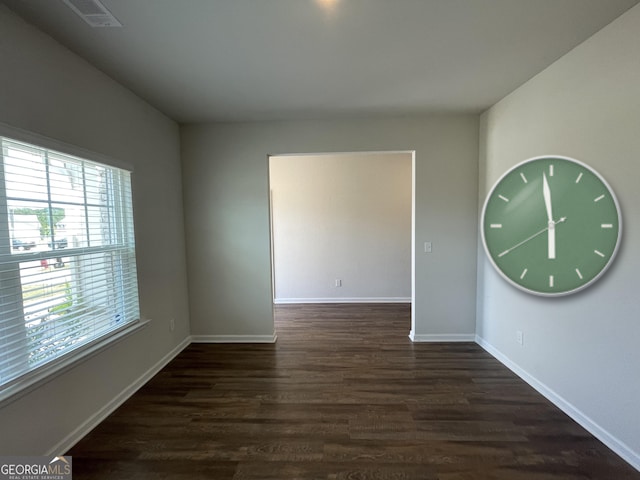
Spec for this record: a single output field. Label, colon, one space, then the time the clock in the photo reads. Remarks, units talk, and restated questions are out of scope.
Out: 5:58:40
